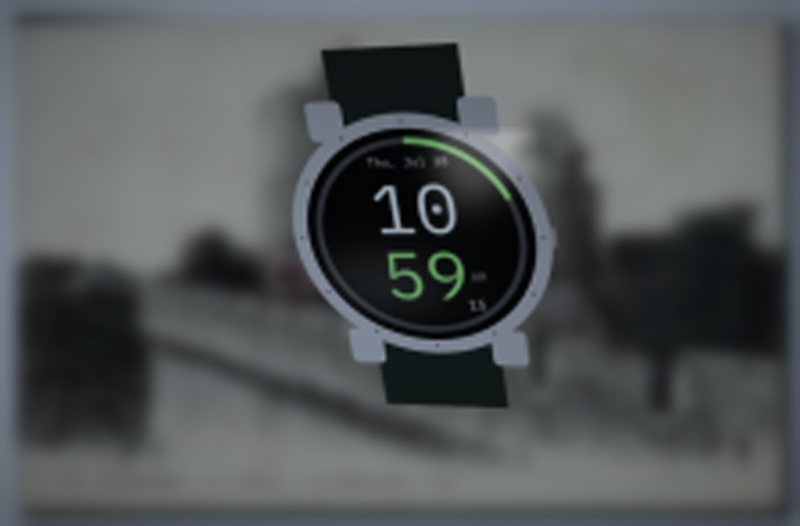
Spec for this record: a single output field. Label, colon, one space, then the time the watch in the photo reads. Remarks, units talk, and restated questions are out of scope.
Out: 10:59
